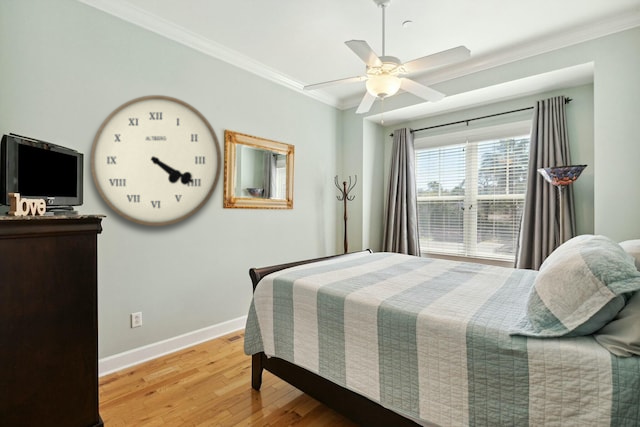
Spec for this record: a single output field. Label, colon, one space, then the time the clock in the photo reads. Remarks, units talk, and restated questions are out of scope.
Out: 4:20
